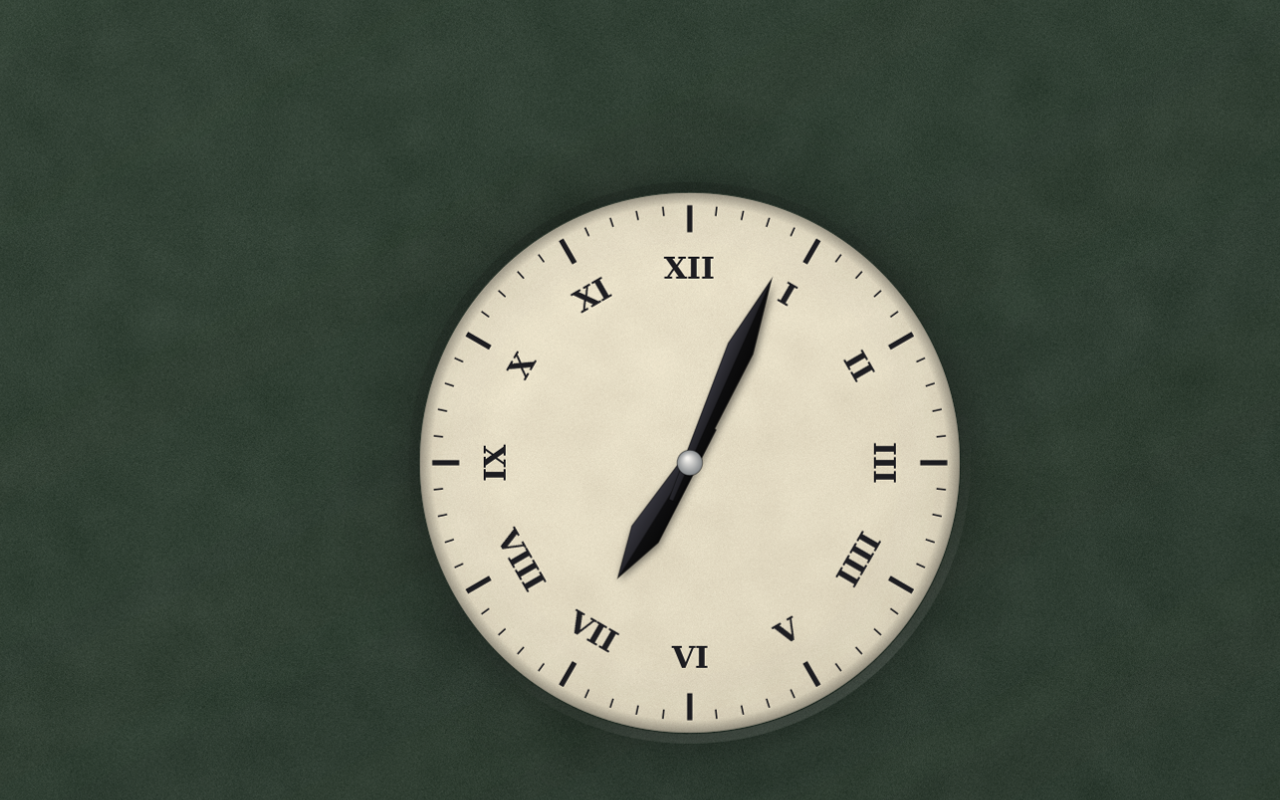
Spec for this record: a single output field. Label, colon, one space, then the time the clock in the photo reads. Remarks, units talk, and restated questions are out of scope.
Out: 7:04
